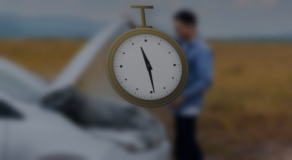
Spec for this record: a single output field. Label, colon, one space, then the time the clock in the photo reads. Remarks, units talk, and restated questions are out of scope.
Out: 11:29
